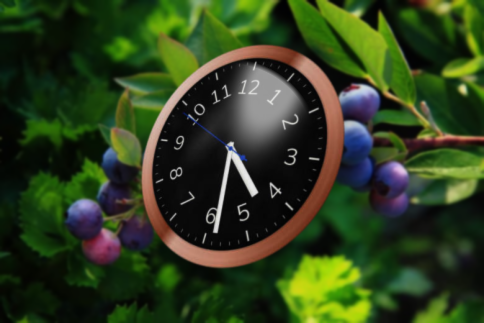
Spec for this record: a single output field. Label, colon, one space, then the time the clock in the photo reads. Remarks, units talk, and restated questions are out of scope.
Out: 4:28:49
